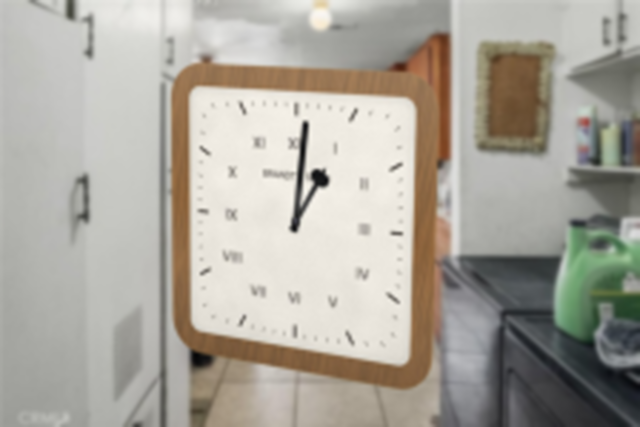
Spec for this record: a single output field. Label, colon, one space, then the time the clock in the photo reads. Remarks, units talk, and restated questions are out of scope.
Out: 1:01
